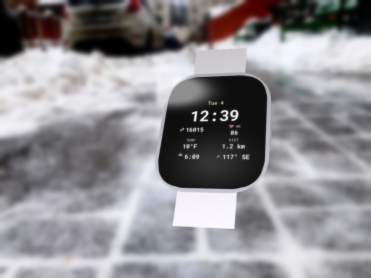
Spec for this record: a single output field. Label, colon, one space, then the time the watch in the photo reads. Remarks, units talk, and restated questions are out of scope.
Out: 12:39
